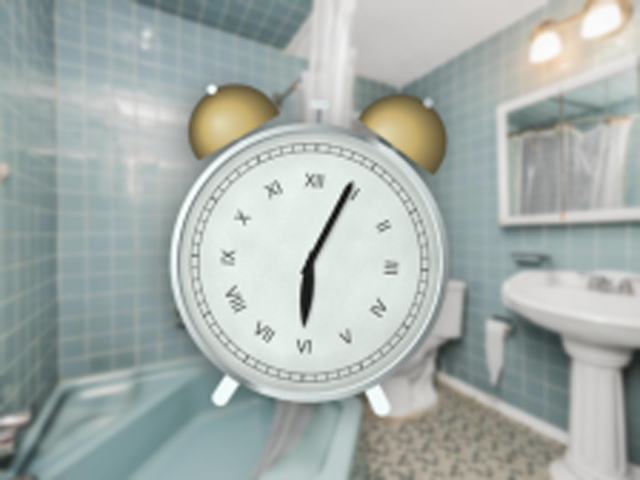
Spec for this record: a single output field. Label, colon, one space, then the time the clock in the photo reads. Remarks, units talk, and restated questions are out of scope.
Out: 6:04
